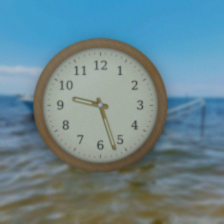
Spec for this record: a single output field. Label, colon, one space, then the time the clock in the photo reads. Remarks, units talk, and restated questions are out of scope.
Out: 9:27
